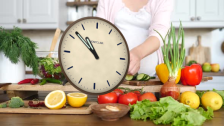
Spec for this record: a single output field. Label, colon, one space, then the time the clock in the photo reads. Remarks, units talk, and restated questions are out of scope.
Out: 10:52
